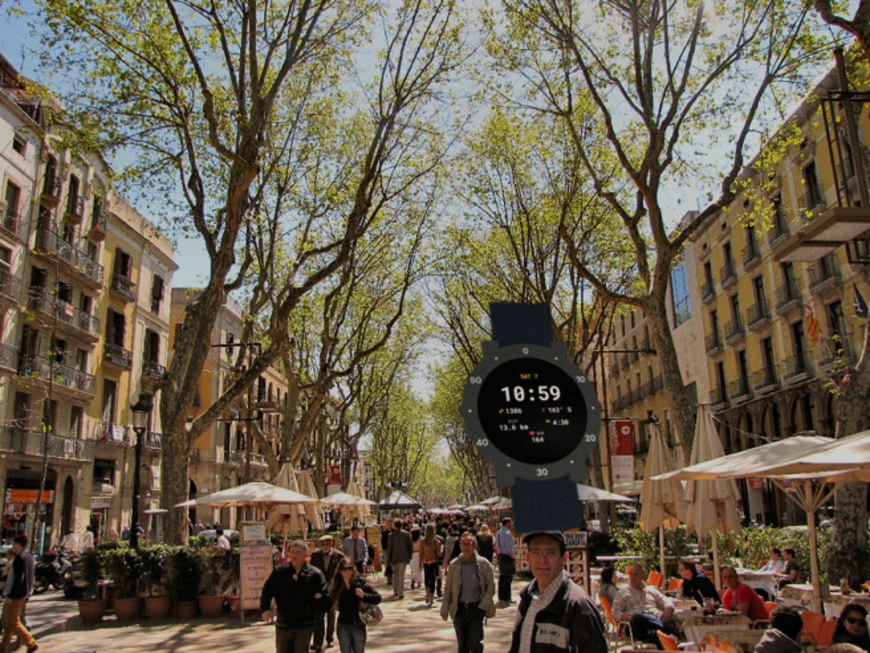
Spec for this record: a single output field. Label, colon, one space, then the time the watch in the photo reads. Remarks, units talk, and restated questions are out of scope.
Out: 10:59
